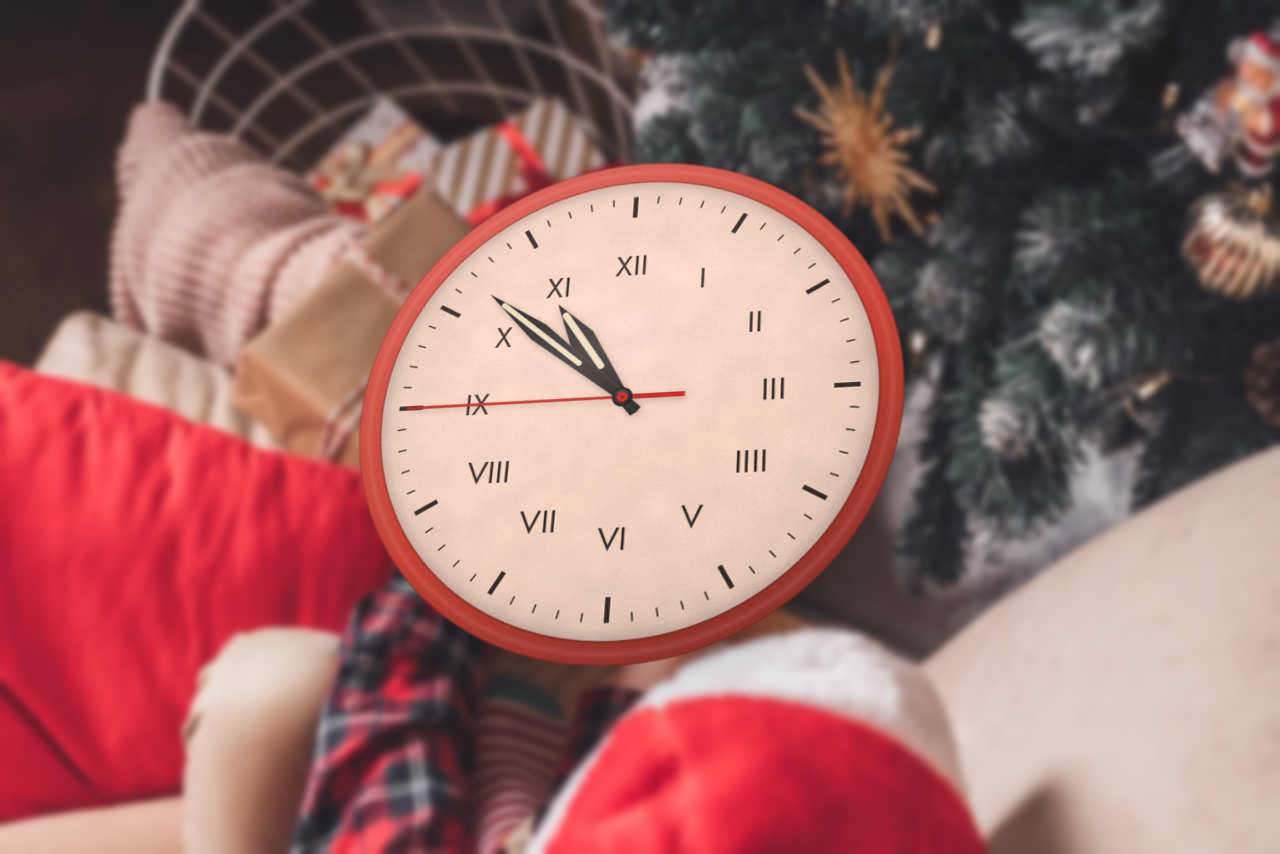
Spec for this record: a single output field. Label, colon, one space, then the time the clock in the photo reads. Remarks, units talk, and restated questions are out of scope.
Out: 10:51:45
